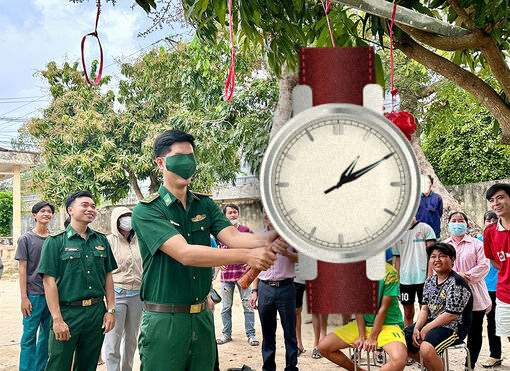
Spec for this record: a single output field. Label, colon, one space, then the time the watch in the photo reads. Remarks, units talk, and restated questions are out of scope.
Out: 1:10:10
